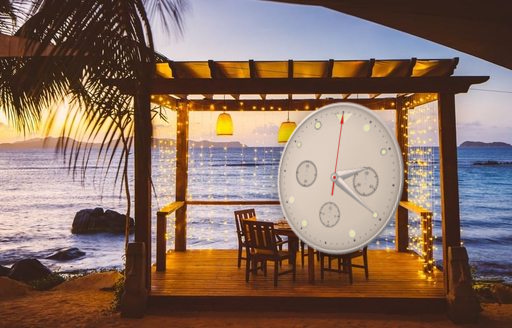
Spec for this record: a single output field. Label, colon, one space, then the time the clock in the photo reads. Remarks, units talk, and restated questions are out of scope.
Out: 2:20
